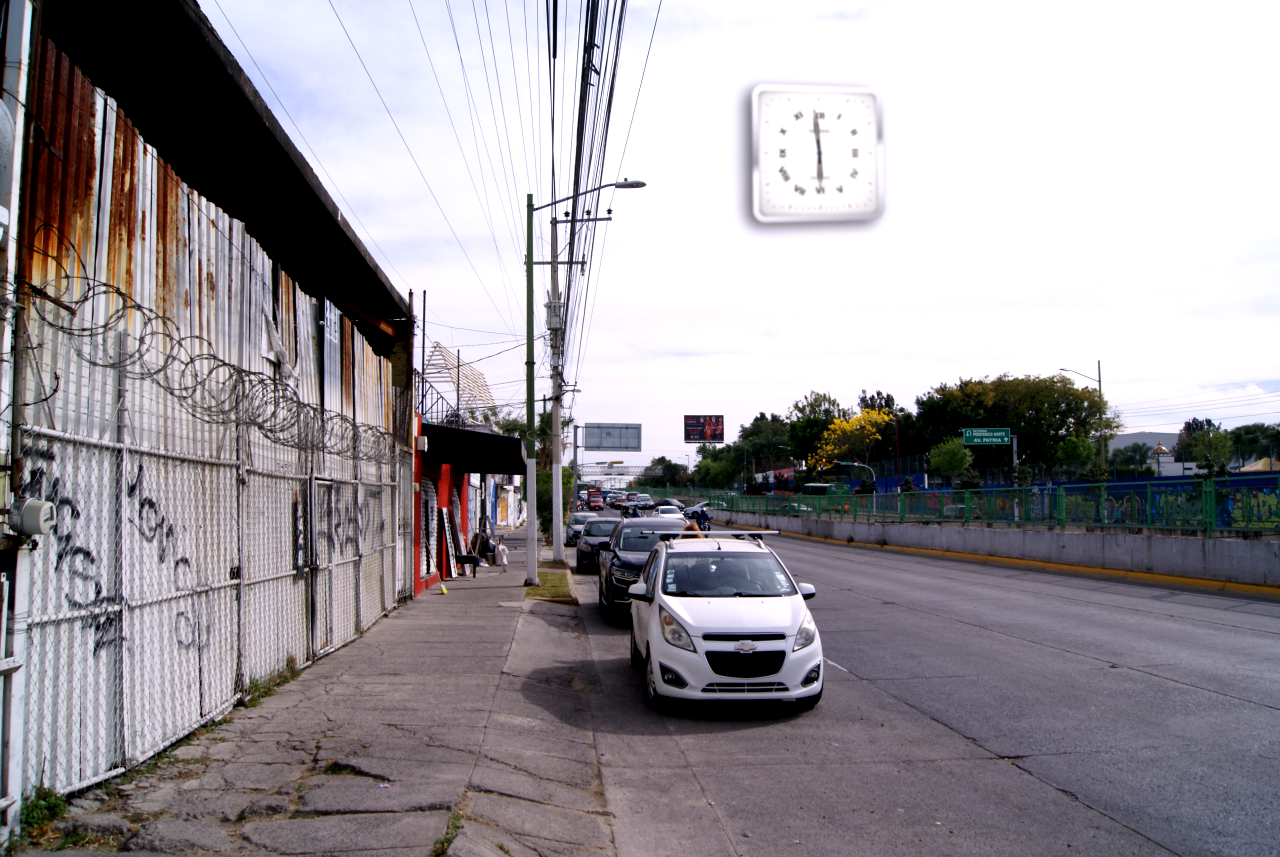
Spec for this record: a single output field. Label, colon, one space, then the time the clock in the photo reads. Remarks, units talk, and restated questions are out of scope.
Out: 5:59
